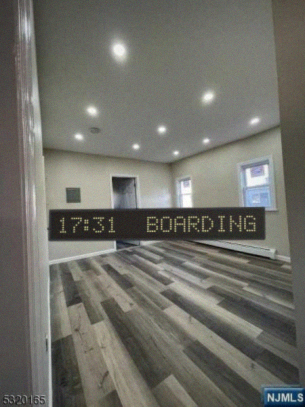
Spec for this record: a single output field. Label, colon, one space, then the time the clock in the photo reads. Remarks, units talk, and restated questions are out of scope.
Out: 17:31
